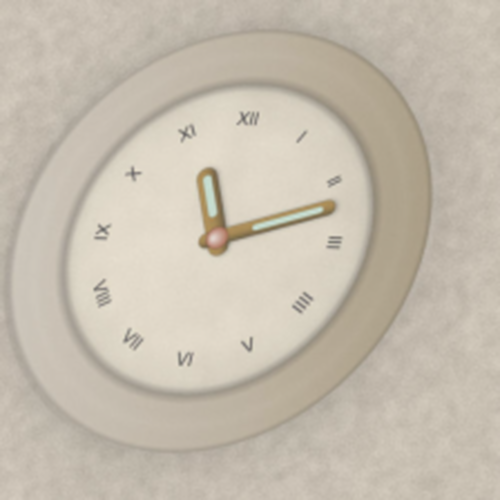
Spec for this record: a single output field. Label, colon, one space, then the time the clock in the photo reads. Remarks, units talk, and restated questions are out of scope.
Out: 11:12
